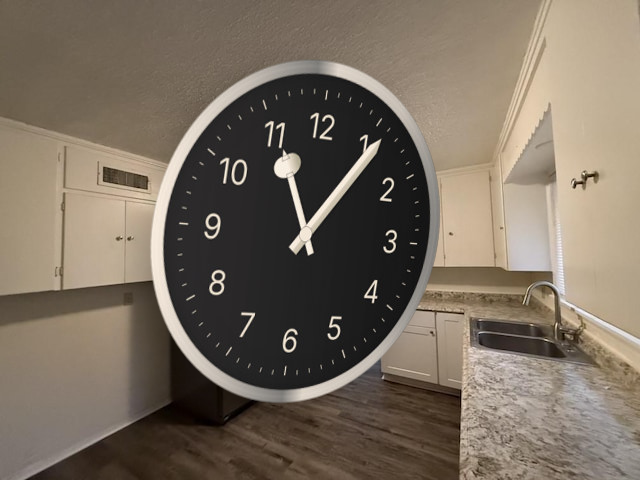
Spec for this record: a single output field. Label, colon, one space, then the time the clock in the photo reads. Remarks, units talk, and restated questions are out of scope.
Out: 11:06
